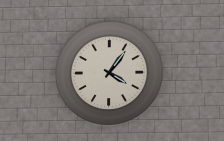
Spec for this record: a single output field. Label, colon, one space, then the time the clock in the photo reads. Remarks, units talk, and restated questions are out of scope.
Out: 4:06
